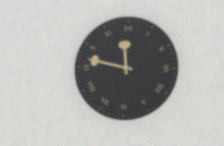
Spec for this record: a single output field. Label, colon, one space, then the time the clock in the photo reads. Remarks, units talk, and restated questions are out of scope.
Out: 11:47
